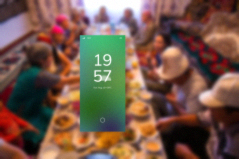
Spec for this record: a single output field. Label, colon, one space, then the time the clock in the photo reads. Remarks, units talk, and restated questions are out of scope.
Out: 19:57
